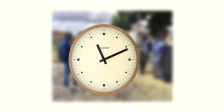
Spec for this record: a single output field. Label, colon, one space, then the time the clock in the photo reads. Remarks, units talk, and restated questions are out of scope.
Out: 11:11
